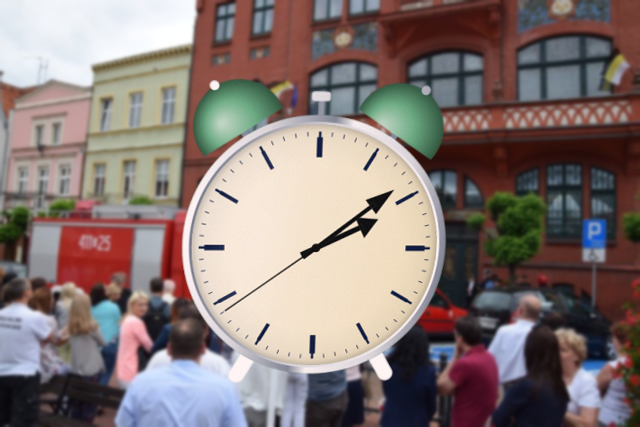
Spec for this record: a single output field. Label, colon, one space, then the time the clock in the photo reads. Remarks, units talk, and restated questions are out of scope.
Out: 2:08:39
